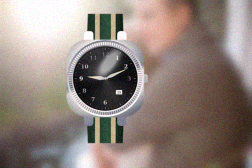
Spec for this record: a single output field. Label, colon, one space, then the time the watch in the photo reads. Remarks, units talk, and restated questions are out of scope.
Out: 9:11
